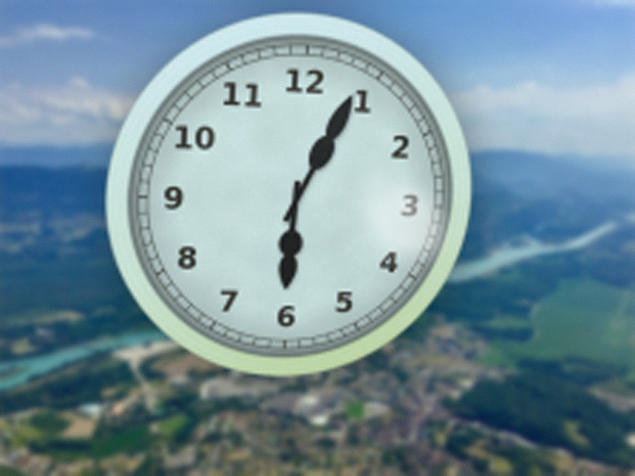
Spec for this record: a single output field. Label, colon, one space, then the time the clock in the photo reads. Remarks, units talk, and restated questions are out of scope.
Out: 6:04
